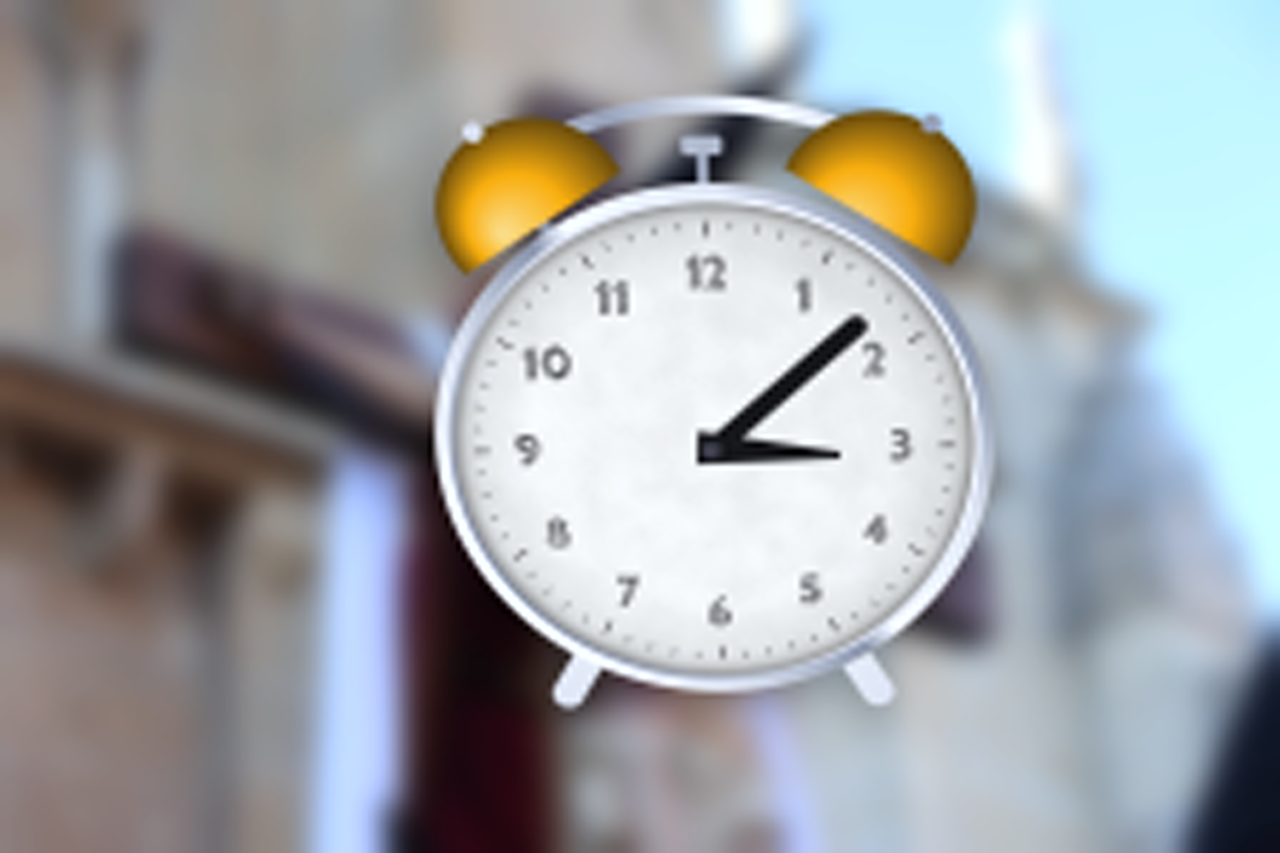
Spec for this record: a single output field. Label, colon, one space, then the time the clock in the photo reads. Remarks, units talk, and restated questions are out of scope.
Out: 3:08
